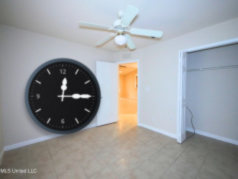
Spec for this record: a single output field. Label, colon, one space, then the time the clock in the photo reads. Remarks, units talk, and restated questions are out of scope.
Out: 12:15
